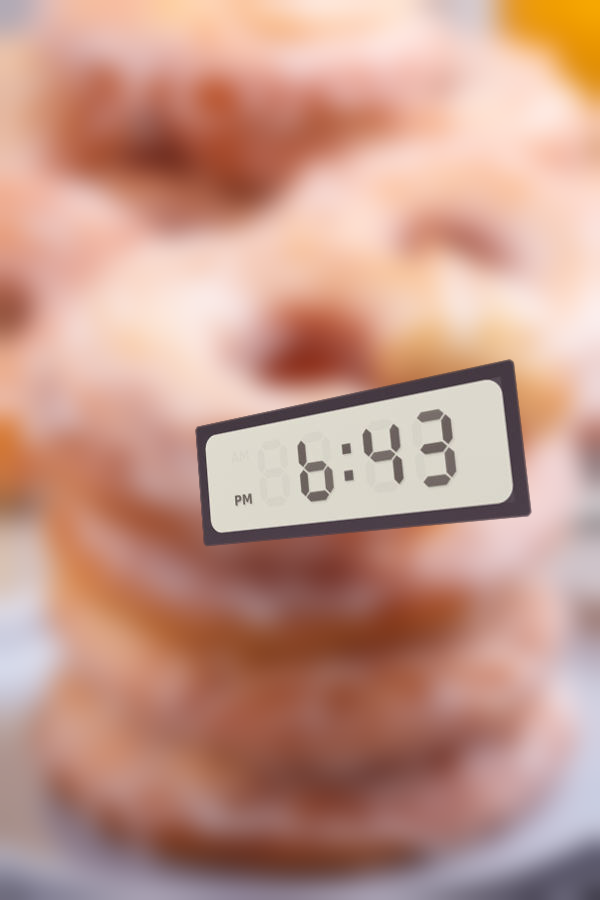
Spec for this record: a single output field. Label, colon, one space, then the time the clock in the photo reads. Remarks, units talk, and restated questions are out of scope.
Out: 6:43
